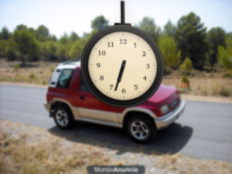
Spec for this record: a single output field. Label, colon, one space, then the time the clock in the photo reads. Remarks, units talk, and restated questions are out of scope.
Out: 6:33
